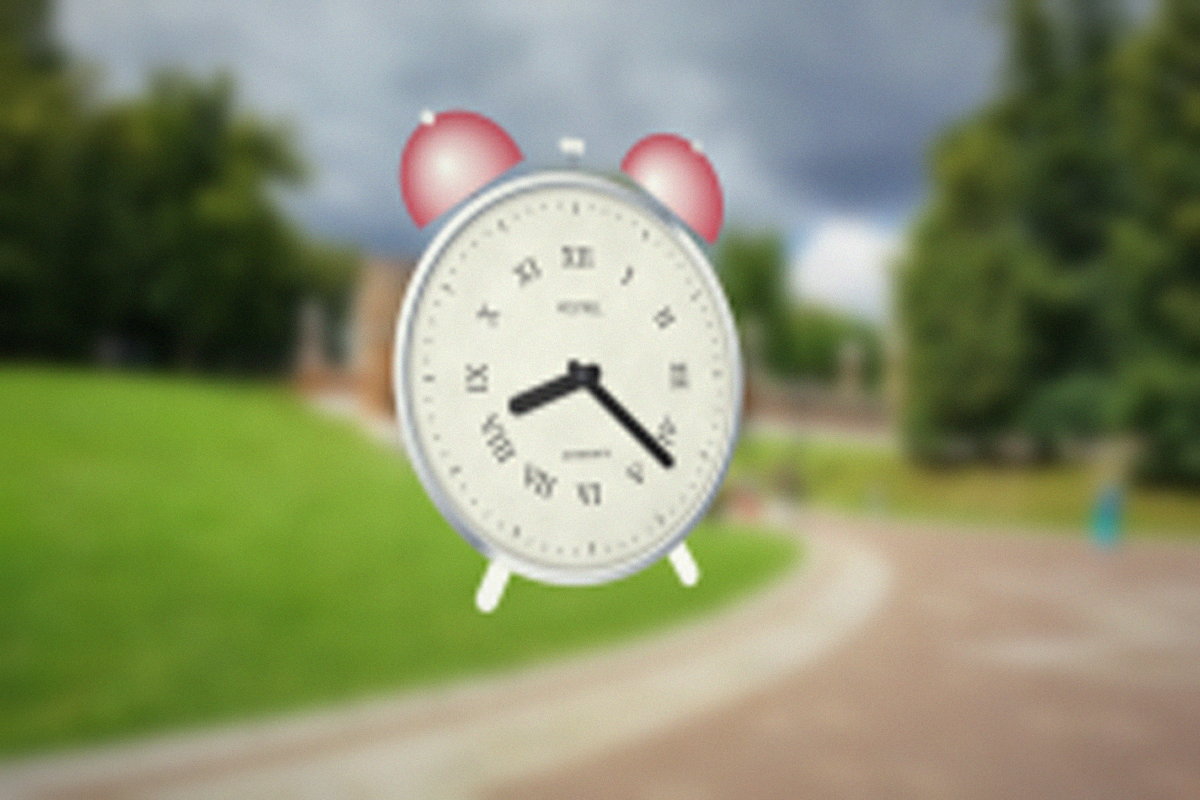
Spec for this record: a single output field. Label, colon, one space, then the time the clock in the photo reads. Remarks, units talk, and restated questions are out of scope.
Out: 8:22
